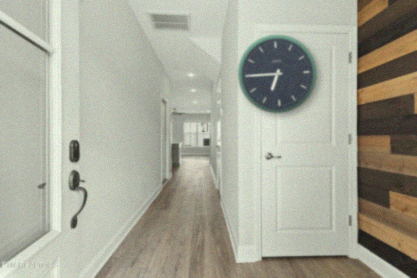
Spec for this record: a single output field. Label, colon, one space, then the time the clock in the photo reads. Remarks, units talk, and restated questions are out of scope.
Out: 6:45
